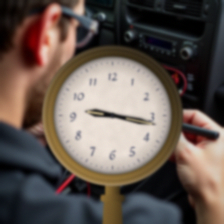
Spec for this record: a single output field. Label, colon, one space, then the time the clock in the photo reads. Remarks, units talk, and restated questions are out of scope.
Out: 9:17
